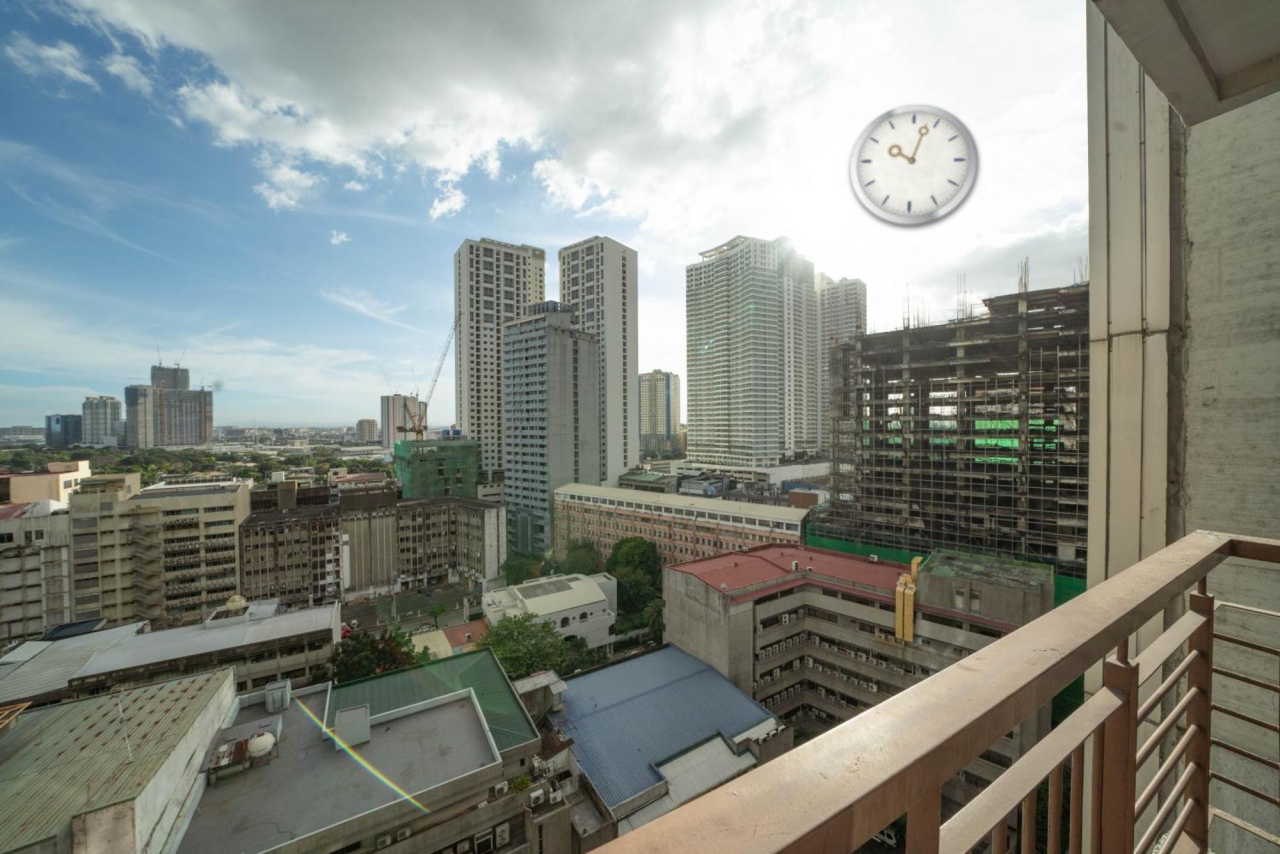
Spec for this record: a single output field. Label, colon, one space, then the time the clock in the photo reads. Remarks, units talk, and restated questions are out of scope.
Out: 10:03
